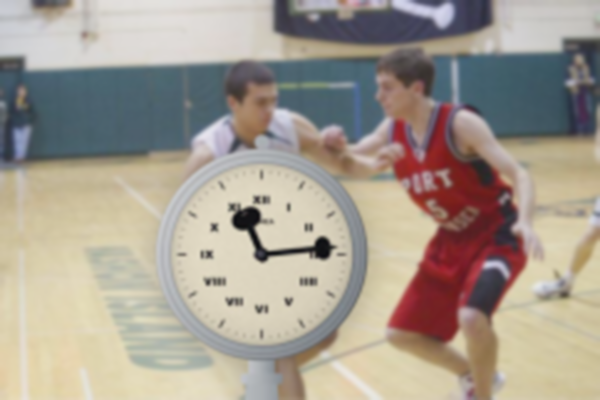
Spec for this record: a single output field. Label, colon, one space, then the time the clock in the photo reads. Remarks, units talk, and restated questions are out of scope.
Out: 11:14
